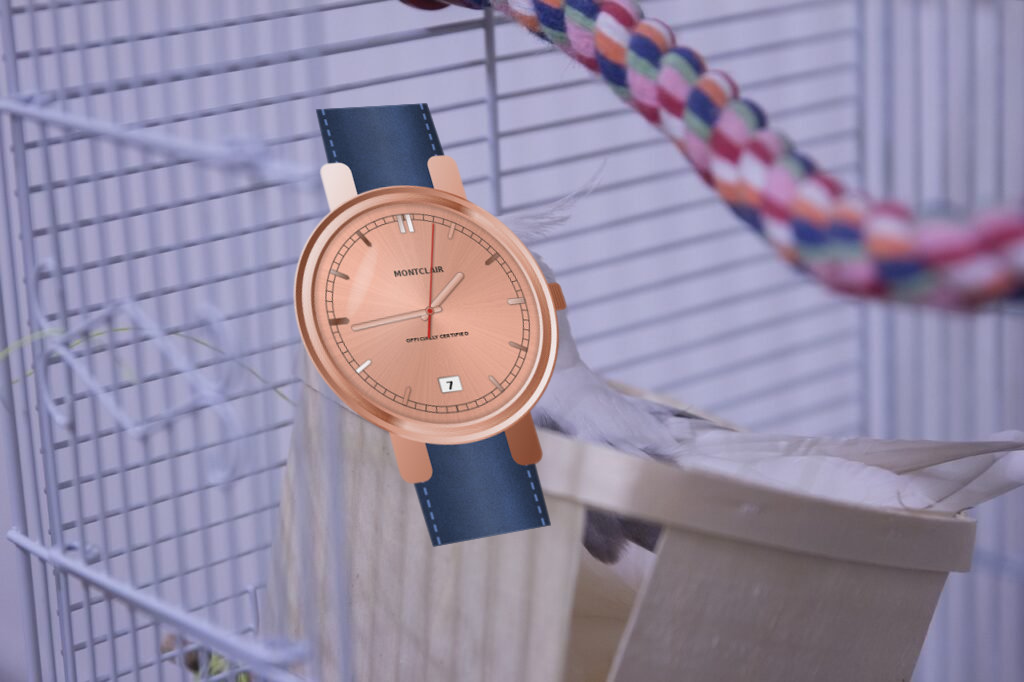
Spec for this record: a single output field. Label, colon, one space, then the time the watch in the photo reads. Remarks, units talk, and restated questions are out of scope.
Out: 1:44:03
